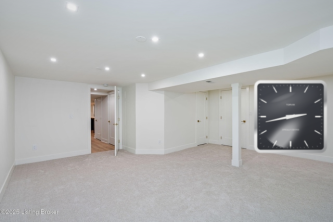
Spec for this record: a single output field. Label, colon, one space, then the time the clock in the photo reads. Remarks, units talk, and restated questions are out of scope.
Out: 2:43
